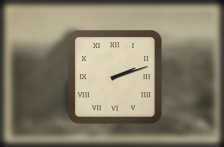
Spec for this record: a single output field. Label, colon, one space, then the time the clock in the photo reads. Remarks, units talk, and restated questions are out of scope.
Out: 2:12
